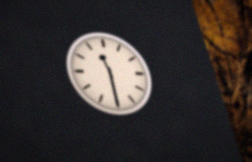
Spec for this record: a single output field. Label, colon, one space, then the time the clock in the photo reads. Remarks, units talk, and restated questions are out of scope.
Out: 11:30
